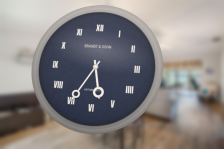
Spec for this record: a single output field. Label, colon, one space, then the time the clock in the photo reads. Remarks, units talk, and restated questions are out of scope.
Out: 5:35
